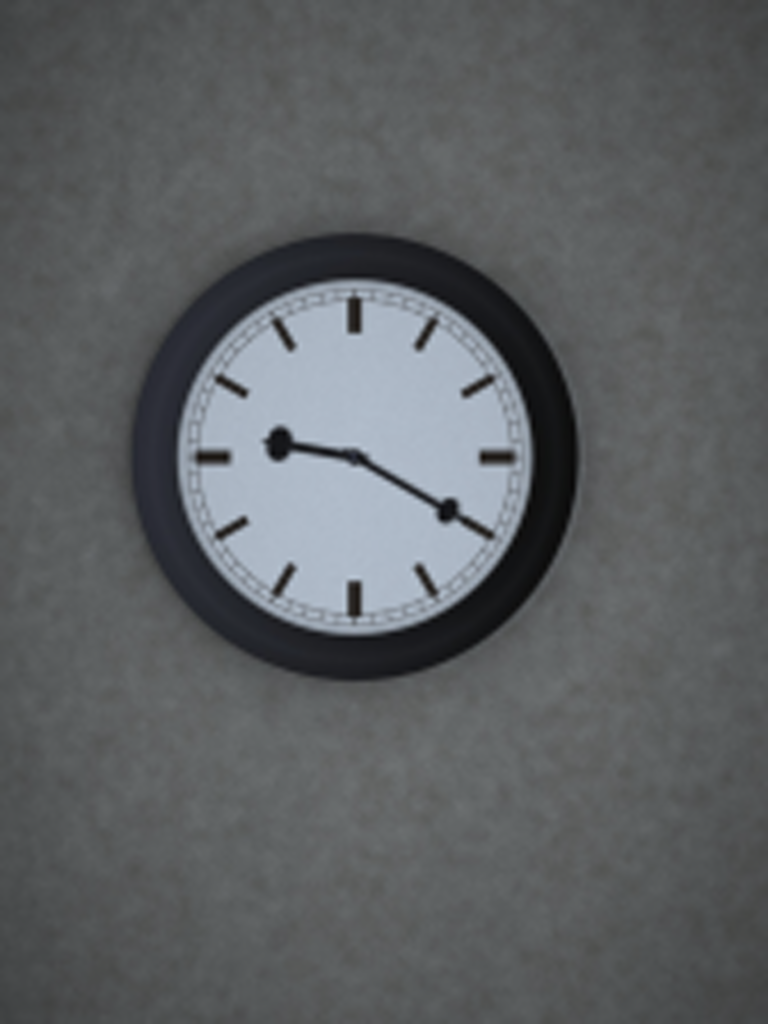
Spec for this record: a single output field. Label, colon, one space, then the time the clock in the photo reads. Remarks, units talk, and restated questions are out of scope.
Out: 9:20
